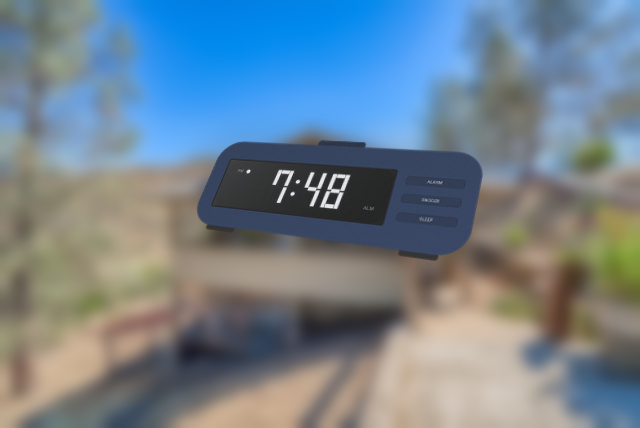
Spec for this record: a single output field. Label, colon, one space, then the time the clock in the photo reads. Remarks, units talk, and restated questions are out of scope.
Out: 7:48
